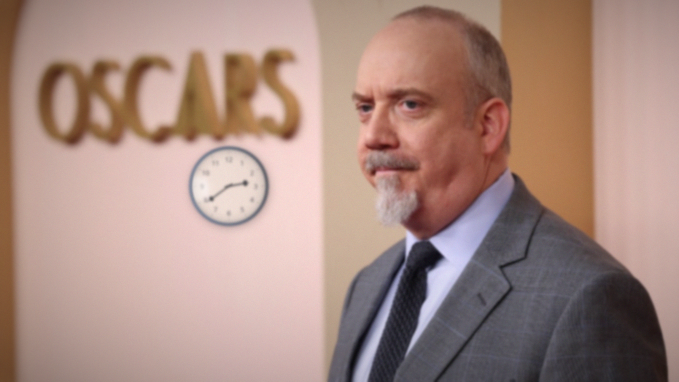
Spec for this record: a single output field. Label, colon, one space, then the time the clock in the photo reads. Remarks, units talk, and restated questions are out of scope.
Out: 2:39
